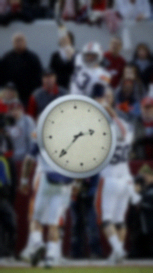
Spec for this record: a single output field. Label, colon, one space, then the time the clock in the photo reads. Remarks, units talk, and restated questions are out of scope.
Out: 2:38
